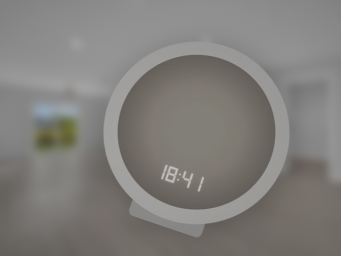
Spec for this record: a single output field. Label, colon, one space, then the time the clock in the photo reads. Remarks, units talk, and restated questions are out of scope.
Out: 18:41
